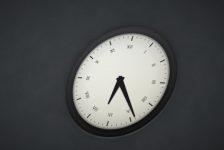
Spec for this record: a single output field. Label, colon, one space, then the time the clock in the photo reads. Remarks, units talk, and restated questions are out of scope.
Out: 6:24
